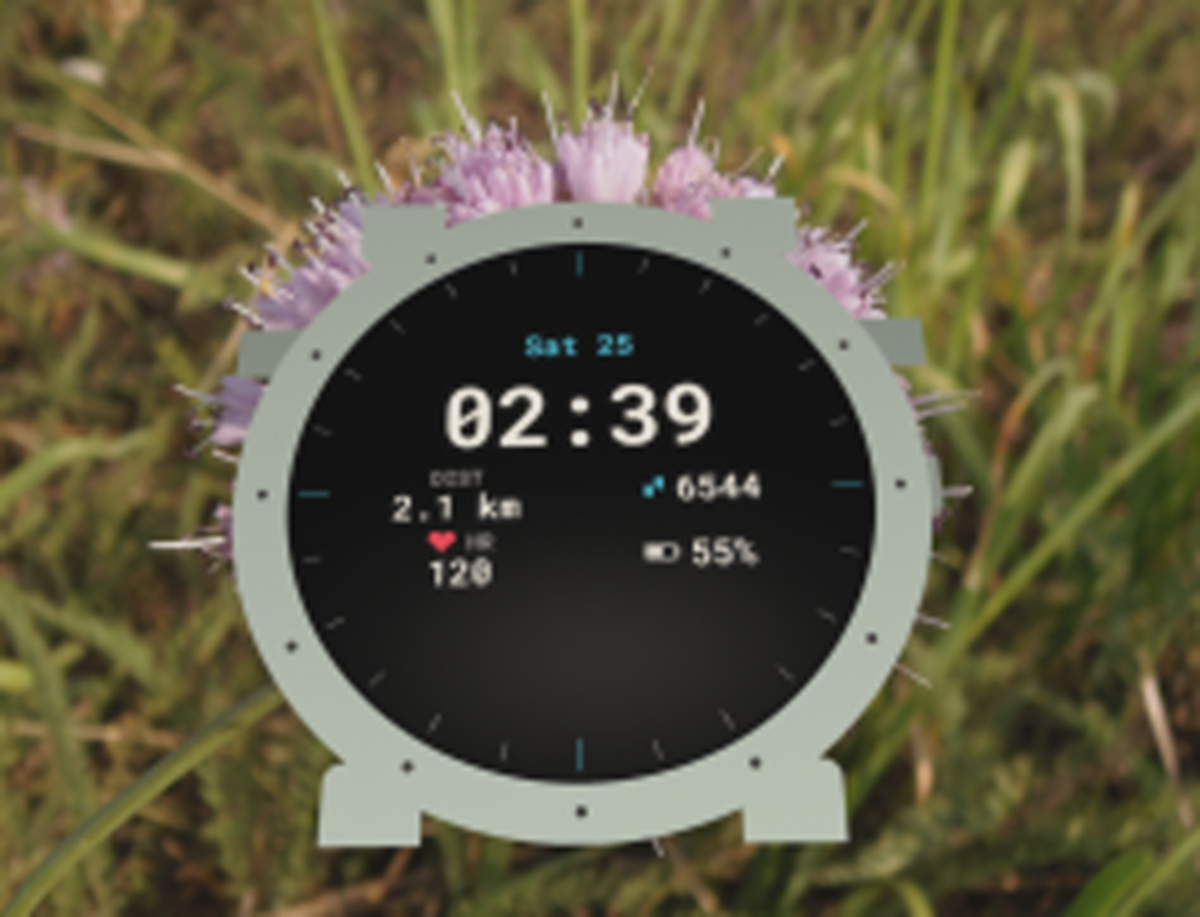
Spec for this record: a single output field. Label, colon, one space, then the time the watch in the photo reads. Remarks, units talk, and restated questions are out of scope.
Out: 2:39
